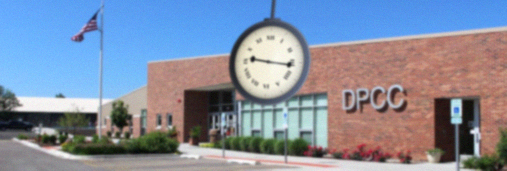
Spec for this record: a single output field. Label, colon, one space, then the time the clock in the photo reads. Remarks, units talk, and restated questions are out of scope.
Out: 9:16
